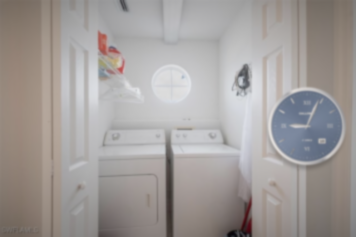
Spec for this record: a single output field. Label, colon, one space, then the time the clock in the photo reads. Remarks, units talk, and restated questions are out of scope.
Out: 9:04
